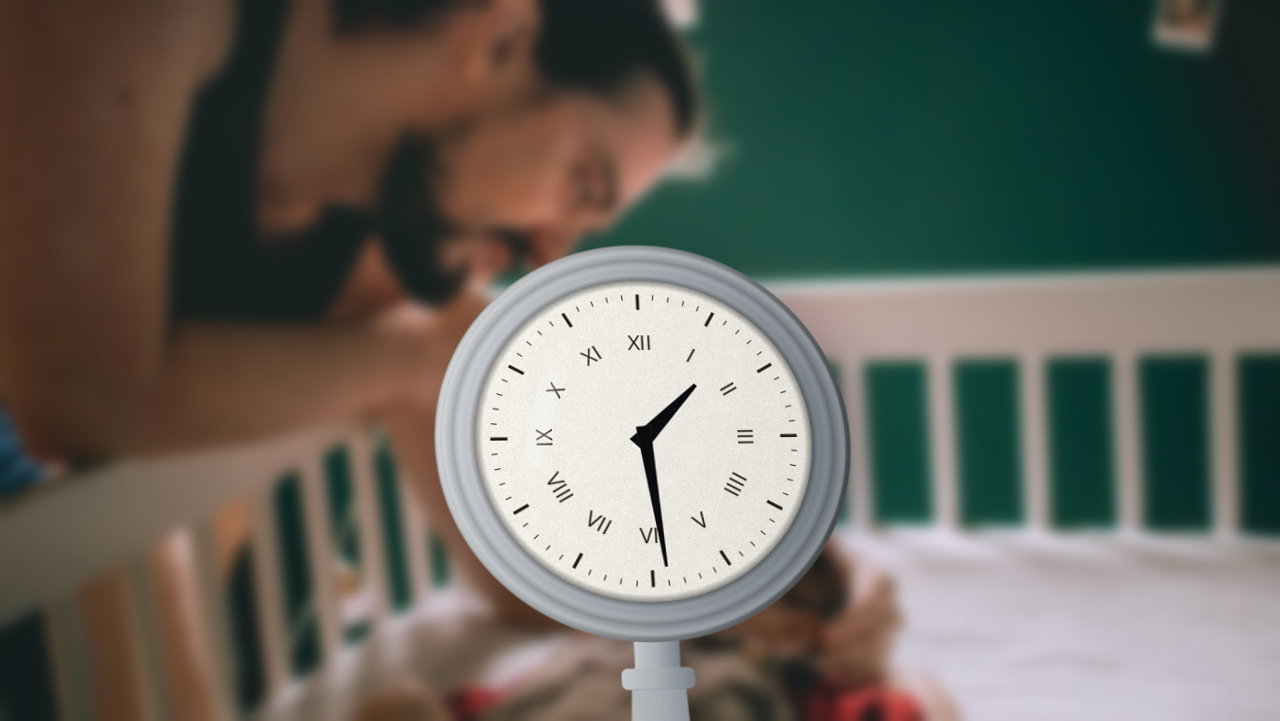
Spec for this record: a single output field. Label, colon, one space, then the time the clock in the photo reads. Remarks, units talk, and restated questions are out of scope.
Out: 1:29
